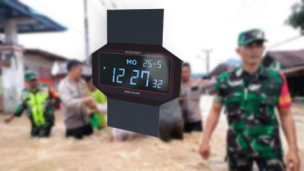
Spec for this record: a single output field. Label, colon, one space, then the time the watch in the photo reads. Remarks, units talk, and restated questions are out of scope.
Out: 12:27:32
